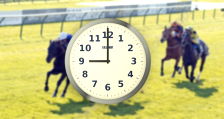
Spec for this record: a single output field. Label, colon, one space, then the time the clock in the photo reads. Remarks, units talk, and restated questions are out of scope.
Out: 9:00
